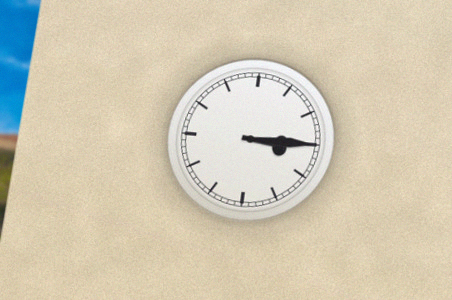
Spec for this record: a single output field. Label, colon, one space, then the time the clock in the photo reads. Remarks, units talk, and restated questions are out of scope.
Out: 3:15
